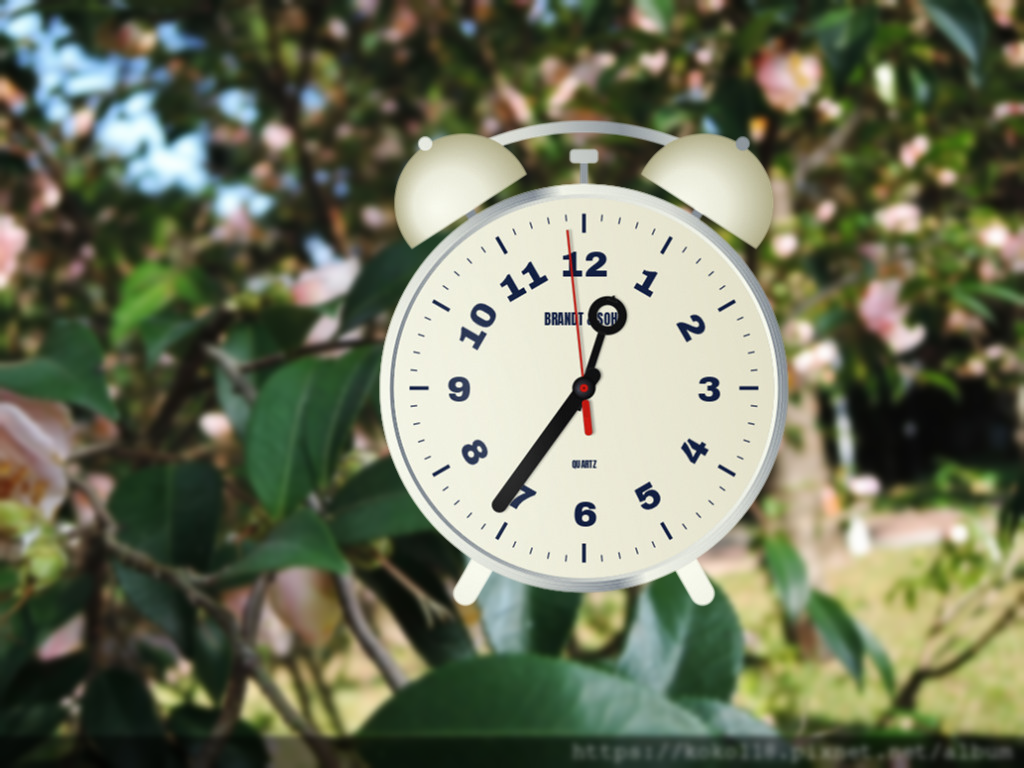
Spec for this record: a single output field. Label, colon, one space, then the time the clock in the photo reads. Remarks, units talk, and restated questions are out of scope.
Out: 12:35:59
